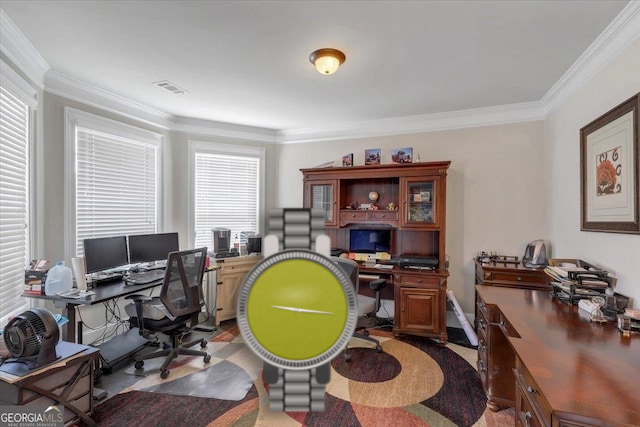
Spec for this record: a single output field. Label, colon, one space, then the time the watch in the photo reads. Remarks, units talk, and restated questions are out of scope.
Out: 9:16
